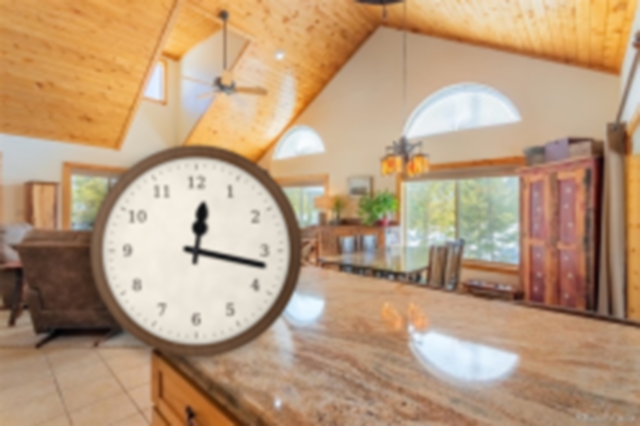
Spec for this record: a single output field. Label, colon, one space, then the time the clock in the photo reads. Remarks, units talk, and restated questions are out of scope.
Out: 12:17
